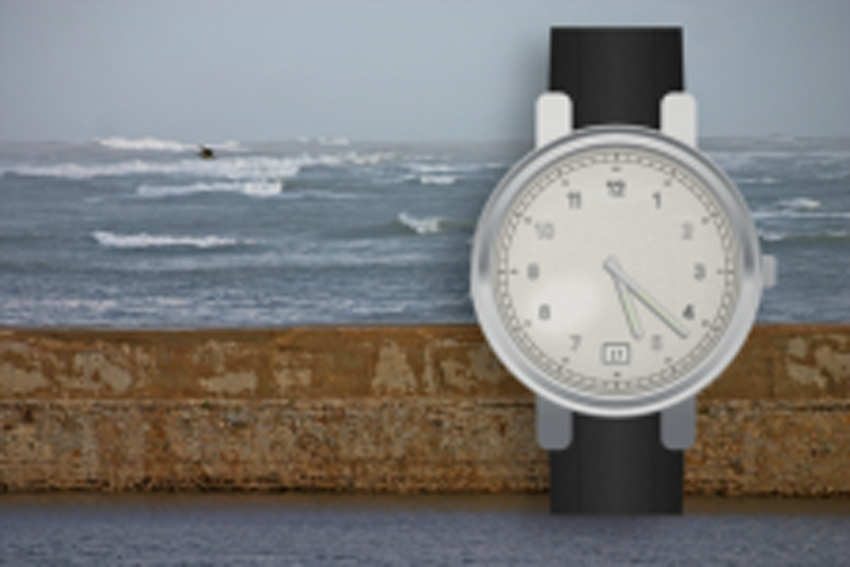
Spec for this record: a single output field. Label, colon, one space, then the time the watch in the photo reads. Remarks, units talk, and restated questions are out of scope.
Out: 5:22
